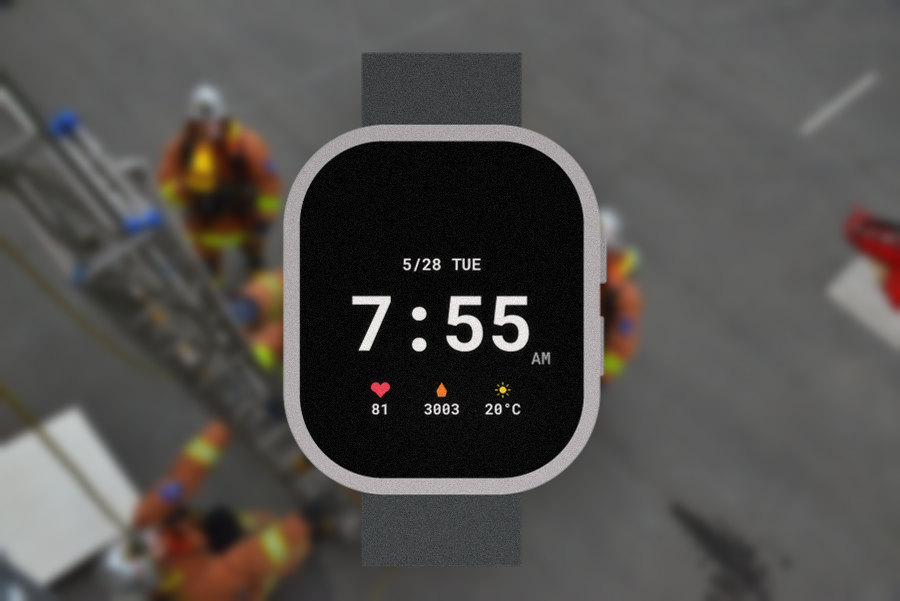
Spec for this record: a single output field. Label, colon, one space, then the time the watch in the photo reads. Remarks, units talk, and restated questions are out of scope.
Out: 7:55
